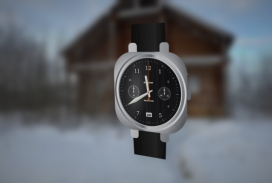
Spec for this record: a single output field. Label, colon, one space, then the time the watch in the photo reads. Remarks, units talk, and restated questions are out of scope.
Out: 11:40
